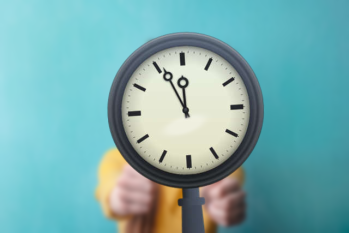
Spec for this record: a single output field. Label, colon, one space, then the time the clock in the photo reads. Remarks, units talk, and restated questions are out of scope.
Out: 11:56
